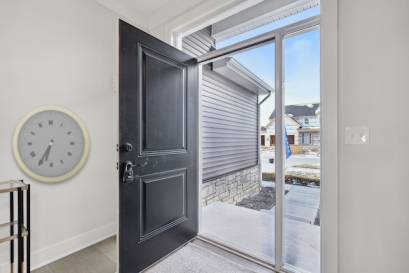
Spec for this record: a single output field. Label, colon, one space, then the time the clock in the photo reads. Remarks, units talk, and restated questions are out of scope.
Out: 6:35
